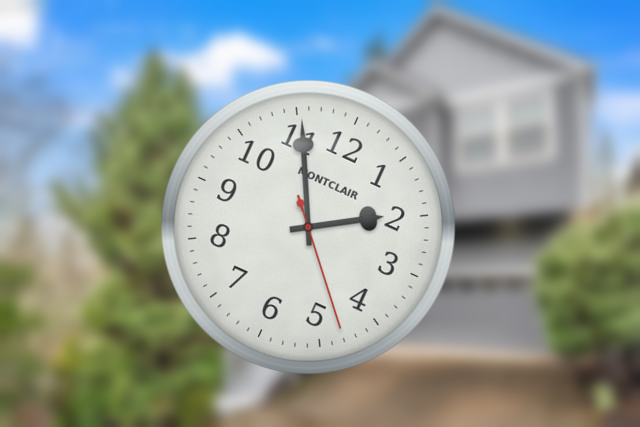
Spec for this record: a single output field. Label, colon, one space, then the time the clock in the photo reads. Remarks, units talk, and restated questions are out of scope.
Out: 1:55:23
